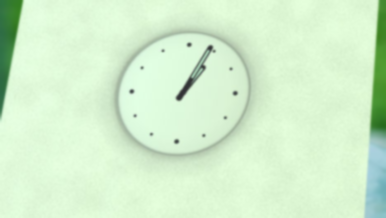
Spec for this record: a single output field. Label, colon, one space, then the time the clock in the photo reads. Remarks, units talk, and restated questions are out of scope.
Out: 1:04
